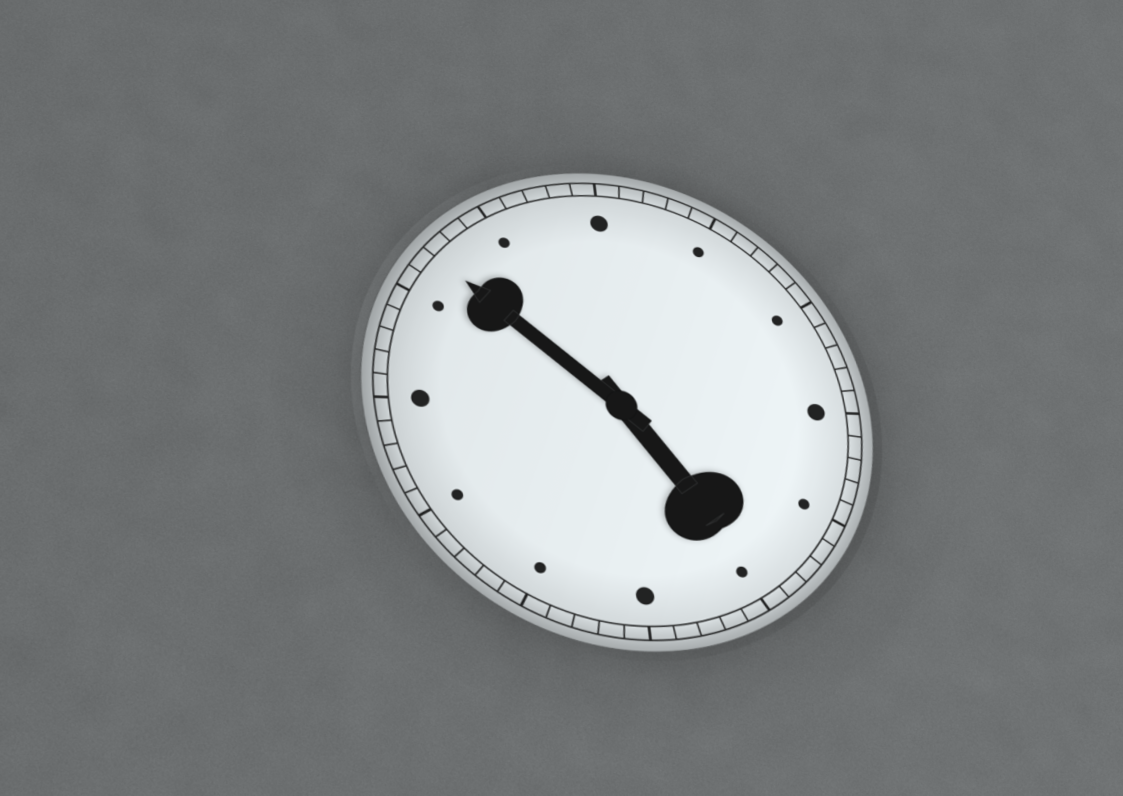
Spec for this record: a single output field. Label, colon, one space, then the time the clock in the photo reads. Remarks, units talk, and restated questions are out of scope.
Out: 4:52
